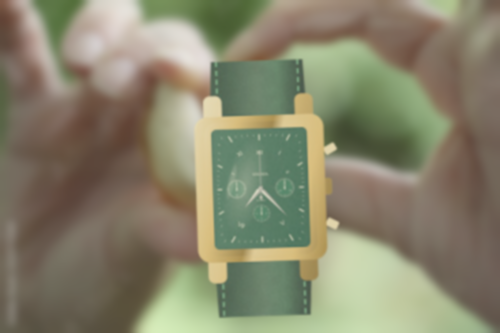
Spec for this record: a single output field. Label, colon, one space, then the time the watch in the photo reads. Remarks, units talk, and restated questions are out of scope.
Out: 7:23
